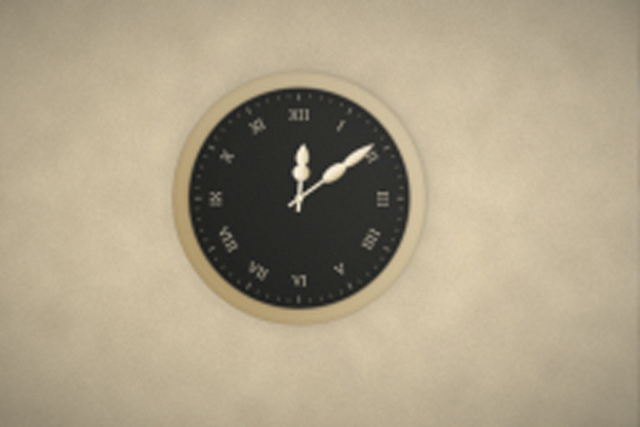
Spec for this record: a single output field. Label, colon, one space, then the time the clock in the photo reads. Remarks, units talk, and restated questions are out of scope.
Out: 12:09
